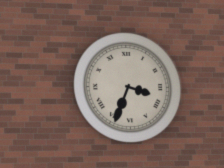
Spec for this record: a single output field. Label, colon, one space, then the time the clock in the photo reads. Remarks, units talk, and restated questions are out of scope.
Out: 3:34
